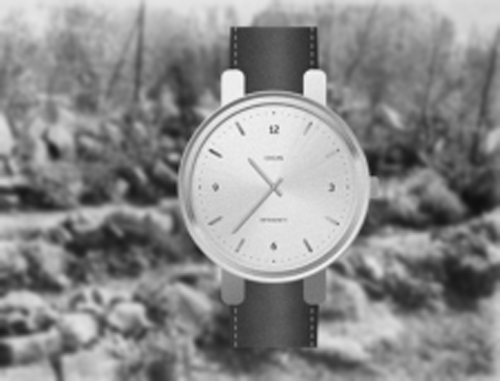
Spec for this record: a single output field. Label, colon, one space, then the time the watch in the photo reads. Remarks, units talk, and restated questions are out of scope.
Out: 10:37
